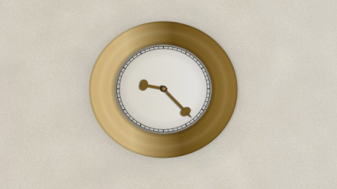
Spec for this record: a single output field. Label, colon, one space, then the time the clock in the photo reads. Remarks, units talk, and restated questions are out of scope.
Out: 9:23
